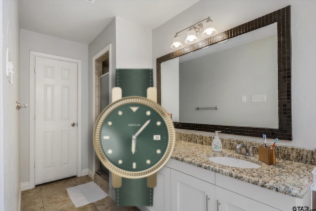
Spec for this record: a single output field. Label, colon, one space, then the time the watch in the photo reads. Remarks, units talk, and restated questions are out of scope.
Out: 6:07
